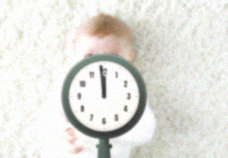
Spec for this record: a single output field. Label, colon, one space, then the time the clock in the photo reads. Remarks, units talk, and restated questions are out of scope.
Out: 11:59
